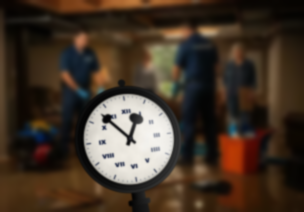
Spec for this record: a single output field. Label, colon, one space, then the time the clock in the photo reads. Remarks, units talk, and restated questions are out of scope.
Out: 12:53
